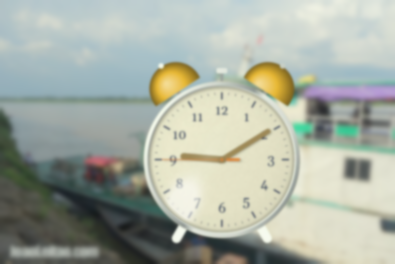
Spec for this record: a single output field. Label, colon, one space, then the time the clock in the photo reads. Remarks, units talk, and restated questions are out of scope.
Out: 9:09:45
